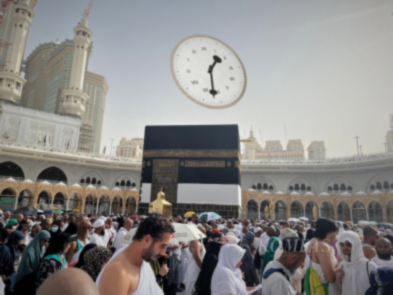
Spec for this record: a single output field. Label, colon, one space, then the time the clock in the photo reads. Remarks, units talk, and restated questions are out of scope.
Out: 1:32
